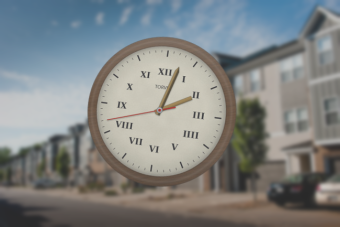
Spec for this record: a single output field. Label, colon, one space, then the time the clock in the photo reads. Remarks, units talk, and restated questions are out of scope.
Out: 2:02:42
